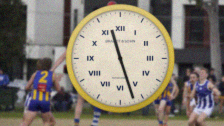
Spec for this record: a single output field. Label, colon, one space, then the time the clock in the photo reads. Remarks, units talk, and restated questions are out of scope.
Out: 11:27
